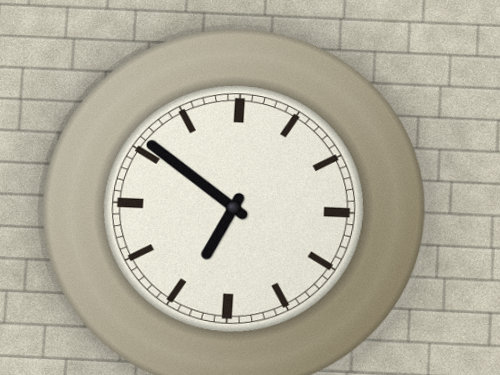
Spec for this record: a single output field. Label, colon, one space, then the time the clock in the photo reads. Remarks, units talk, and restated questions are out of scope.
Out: 6:51
